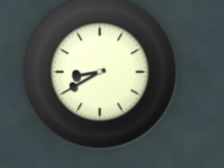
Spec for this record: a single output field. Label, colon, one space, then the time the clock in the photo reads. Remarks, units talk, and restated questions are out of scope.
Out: 8:40
